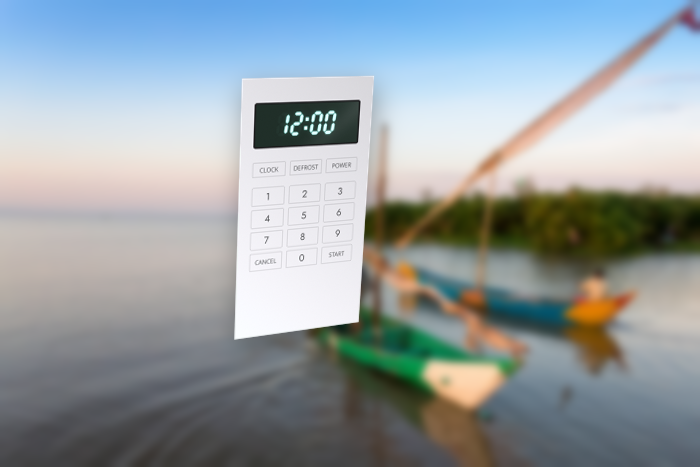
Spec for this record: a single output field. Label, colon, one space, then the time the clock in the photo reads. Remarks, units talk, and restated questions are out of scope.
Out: 12:00
